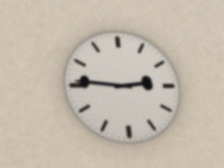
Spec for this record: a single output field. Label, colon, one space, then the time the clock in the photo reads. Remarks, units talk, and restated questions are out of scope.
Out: 2:46
